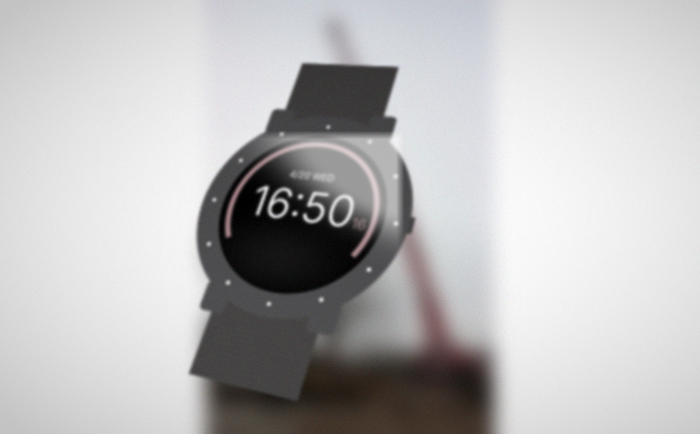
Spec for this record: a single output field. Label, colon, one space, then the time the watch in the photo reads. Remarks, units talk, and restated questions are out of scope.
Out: 16:50
